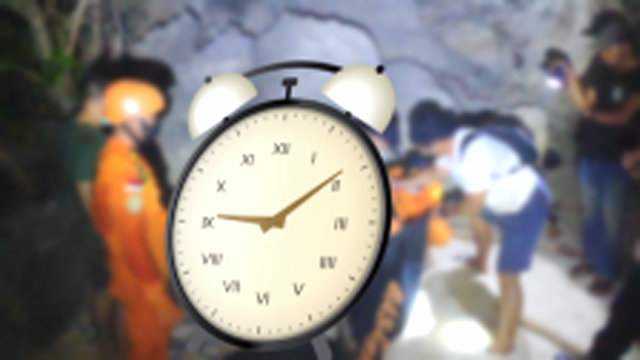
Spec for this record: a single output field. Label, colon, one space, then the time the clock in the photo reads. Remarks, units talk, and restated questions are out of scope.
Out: 9:09
